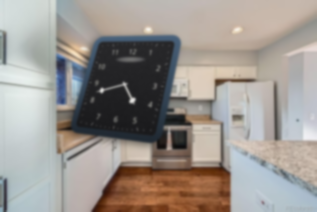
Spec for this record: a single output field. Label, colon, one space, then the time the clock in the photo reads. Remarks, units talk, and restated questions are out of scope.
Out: 4:42
